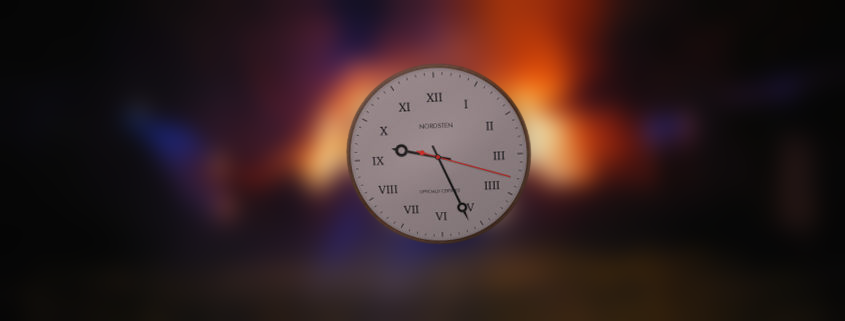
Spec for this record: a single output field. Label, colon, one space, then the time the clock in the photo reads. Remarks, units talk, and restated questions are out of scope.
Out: 9:26:18
